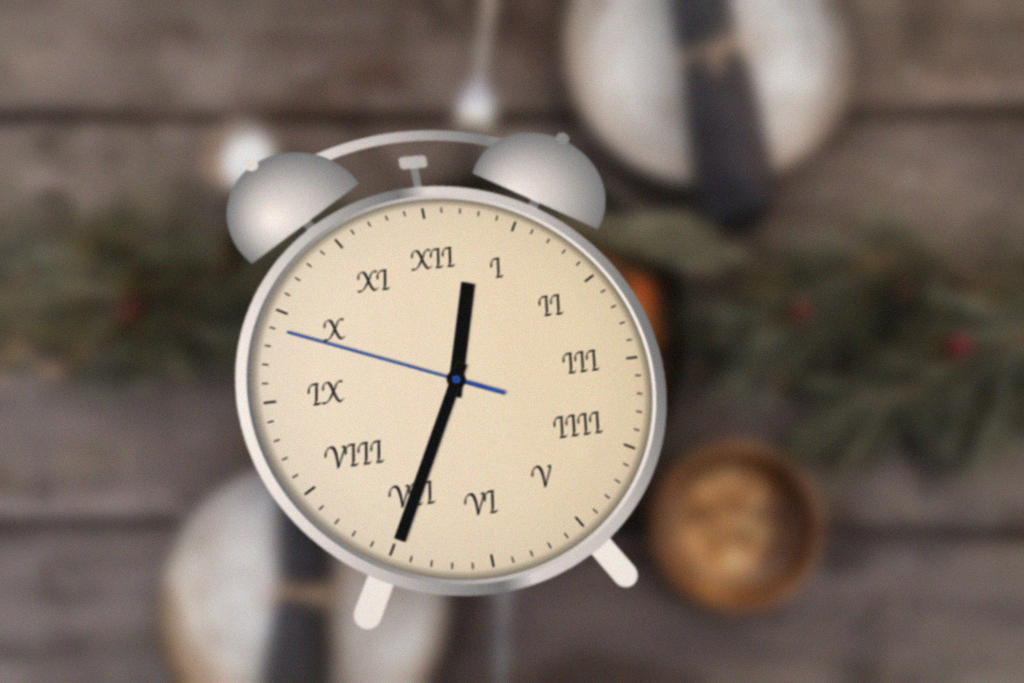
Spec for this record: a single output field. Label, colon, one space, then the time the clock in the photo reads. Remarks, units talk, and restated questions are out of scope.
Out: 12:34:49
